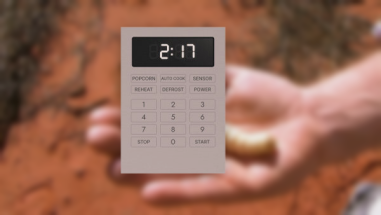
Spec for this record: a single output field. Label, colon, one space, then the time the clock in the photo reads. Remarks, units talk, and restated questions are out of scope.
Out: 2:17
